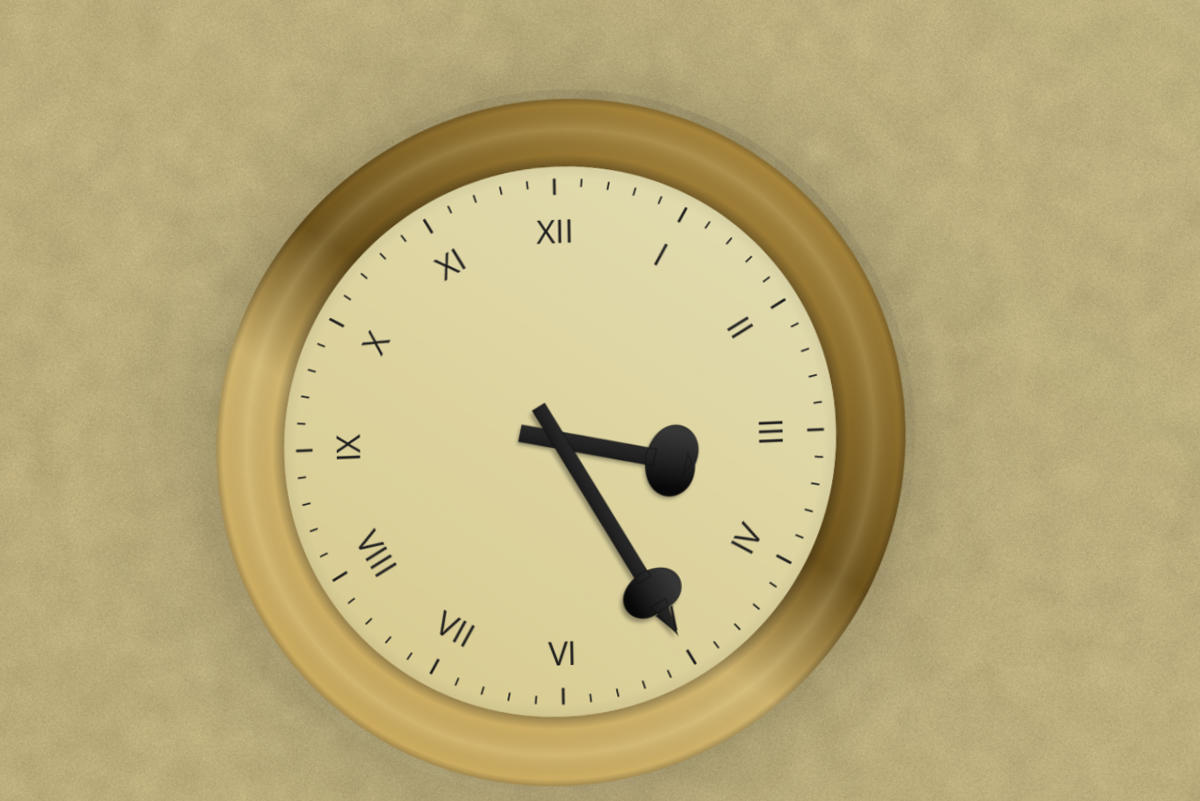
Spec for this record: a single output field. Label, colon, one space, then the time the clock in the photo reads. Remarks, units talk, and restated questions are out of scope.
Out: 3:25
